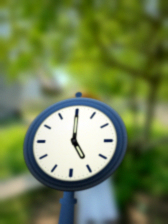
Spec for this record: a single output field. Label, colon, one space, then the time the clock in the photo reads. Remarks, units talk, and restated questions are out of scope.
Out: 5:00
